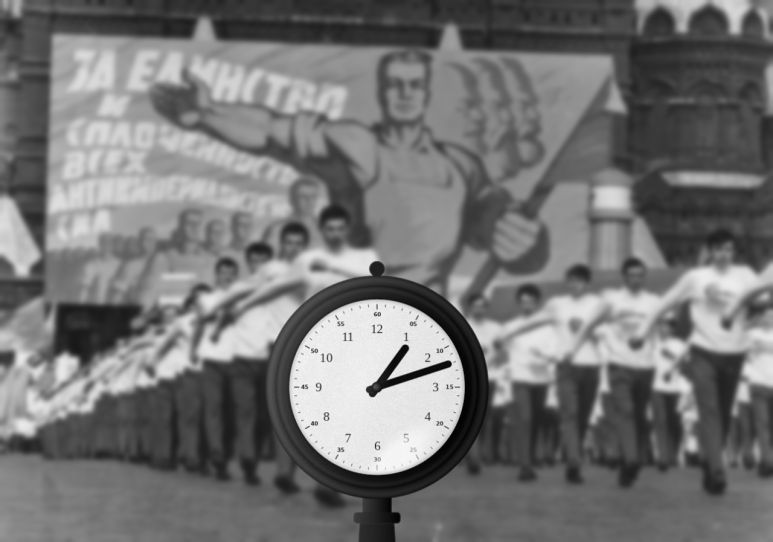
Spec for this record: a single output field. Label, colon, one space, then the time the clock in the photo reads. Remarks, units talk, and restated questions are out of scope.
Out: 1:12
